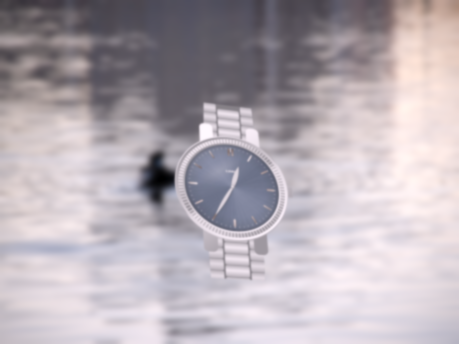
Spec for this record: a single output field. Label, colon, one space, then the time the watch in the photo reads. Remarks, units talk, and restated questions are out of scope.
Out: 12:35
